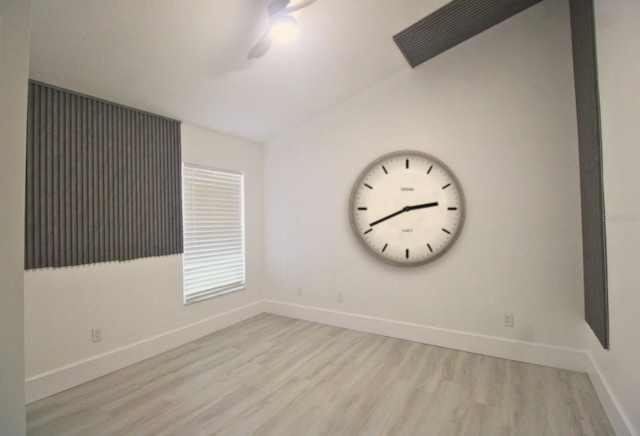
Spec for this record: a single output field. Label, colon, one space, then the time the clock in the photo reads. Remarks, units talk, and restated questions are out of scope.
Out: 2:41
